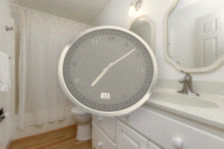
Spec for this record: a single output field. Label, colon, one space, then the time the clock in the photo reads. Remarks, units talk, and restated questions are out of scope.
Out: 7:08
